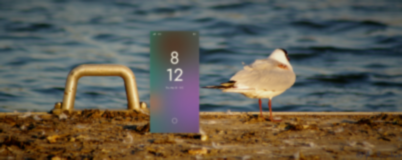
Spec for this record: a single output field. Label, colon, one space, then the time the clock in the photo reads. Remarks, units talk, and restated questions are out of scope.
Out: 8:12
